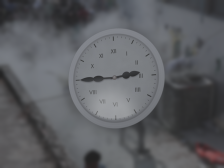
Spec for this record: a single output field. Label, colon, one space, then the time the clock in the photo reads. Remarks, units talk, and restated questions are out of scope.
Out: 2:45
